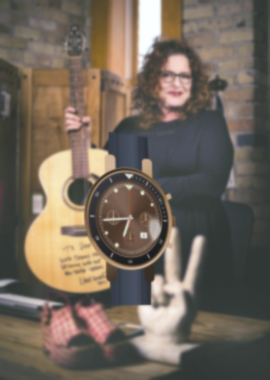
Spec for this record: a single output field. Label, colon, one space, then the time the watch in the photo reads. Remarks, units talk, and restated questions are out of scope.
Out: 6:44
